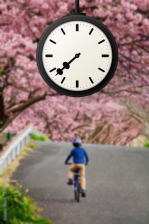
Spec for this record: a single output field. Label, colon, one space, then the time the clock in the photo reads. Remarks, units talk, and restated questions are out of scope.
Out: 7:38
